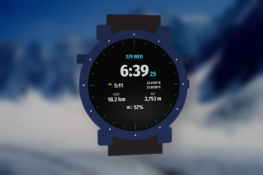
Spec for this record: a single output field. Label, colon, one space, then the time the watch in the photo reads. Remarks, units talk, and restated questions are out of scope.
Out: 6:39
